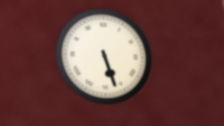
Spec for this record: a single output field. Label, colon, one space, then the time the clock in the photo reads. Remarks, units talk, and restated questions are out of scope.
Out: 5:27
